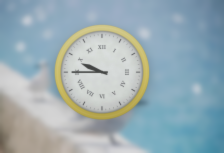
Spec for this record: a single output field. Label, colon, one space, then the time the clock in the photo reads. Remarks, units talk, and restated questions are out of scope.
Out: 9:45
